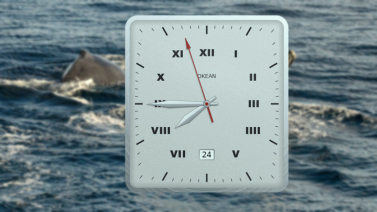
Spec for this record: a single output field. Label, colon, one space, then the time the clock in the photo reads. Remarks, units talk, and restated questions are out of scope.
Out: 7:44:57
